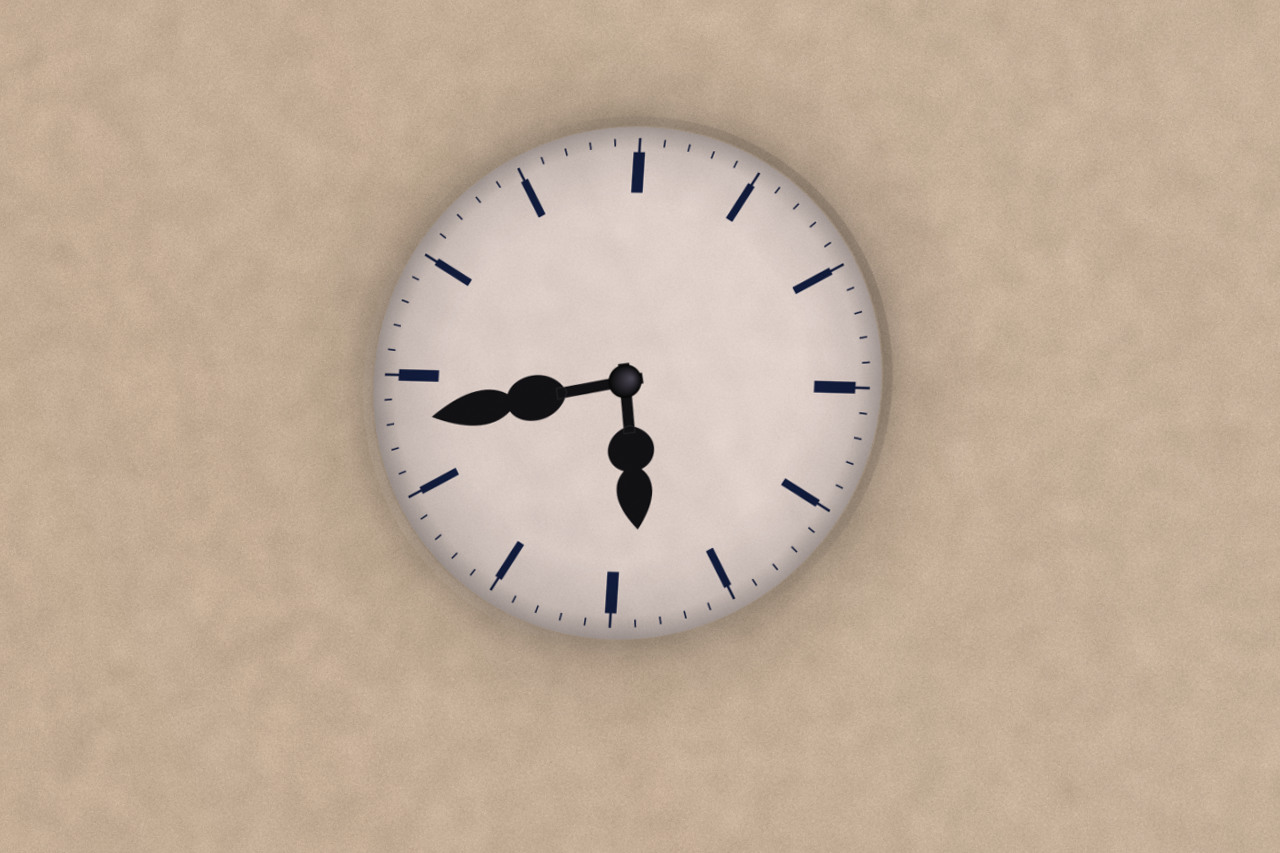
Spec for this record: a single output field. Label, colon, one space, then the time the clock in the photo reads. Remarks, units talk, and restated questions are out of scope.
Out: 5:43
